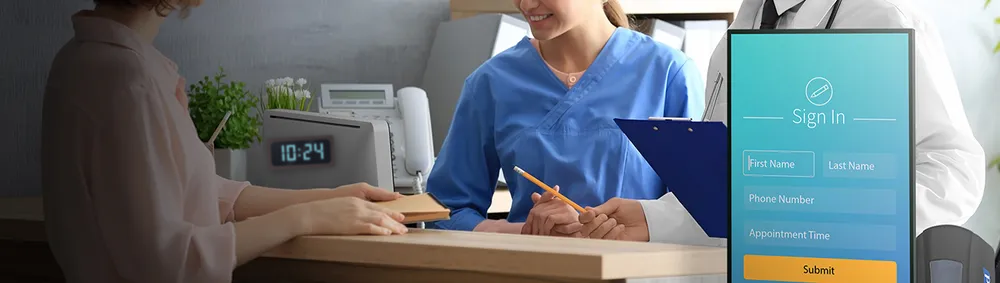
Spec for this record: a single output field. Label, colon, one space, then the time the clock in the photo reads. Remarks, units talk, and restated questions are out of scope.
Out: 10:24
